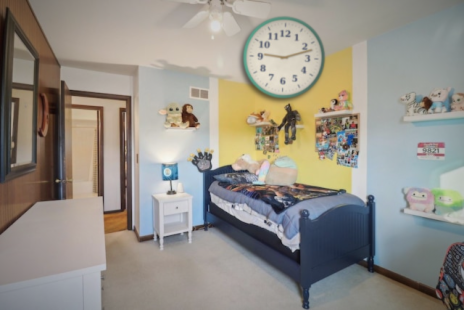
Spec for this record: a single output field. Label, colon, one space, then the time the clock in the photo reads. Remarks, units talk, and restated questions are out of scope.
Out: 9:12
